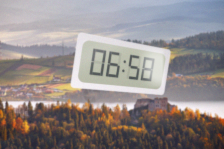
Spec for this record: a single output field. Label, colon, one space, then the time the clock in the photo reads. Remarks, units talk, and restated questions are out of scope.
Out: 6:58
